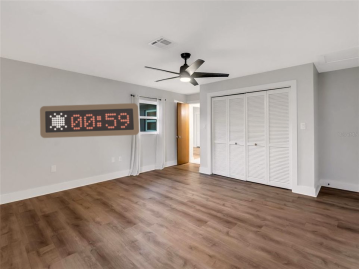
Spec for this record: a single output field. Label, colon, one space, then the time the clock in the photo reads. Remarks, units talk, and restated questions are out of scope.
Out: 0:59
